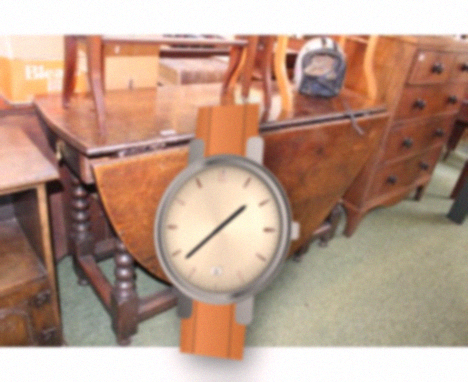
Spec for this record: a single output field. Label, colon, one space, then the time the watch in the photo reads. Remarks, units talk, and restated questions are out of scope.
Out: 1:38
